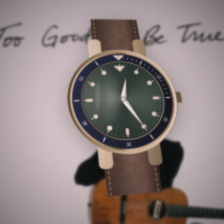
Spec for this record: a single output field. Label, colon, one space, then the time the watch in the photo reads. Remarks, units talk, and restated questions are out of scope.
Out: 12:25
